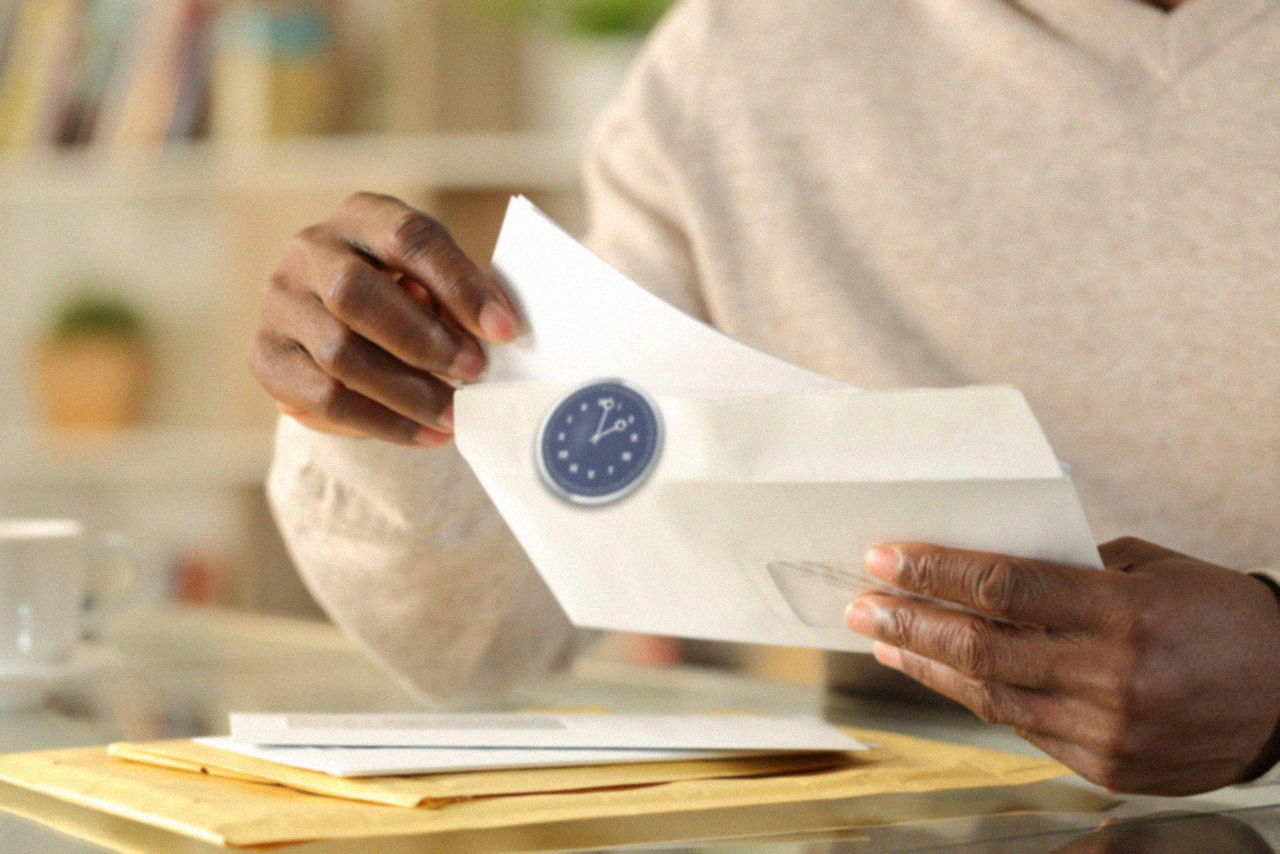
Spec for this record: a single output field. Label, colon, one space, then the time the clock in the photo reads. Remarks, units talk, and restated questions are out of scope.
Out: 2:02
